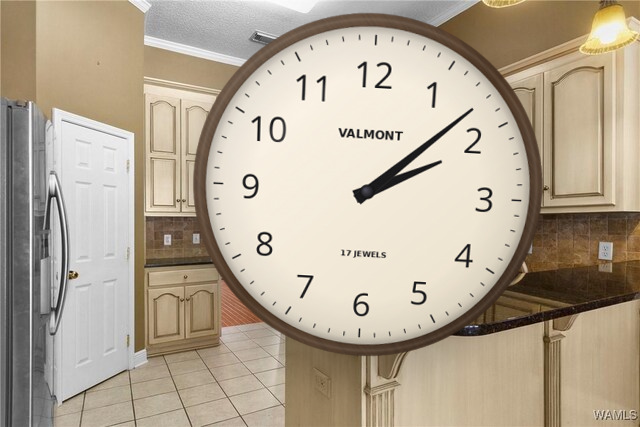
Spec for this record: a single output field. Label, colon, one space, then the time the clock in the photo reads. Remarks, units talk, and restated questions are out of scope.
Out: 2:08
